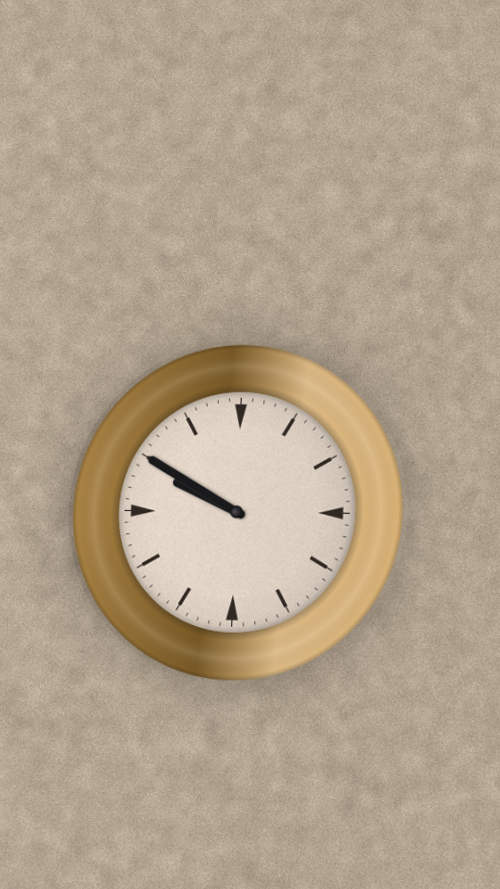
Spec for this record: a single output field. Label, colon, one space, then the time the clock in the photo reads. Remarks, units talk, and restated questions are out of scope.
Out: 9:50
